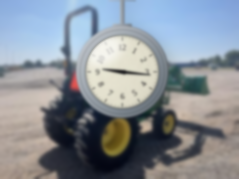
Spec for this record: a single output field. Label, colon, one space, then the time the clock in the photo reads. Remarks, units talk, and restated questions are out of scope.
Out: 9:16
